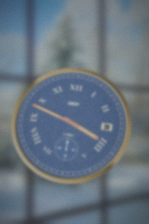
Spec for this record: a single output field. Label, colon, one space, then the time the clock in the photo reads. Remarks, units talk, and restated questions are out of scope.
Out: 3:48
